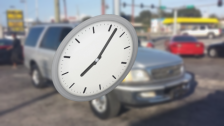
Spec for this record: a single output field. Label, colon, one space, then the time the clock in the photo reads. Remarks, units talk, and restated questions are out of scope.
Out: 7:02
